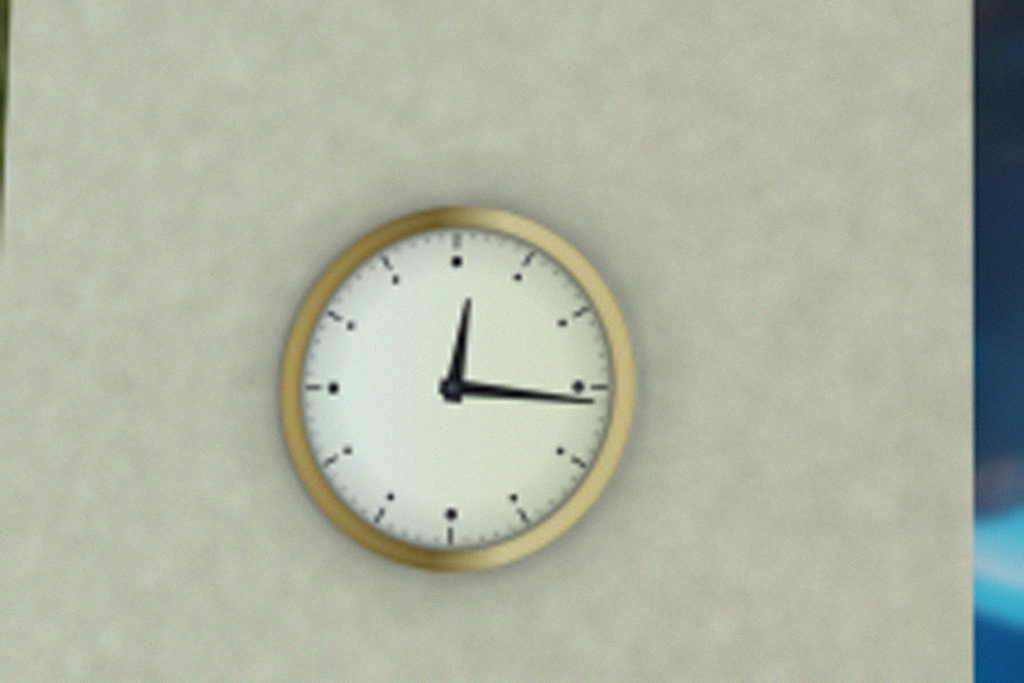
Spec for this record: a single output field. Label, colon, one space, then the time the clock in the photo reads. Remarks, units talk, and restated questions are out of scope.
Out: 12:16
